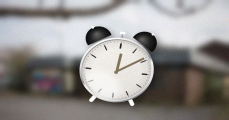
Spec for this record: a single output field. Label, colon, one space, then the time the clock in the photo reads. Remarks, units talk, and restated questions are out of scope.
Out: 12:09
